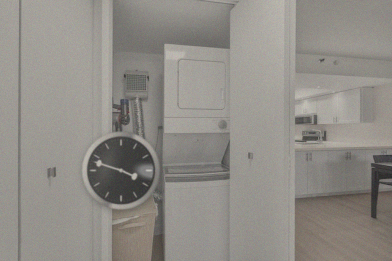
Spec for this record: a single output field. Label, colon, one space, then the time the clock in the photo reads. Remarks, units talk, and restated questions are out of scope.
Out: 3:48
